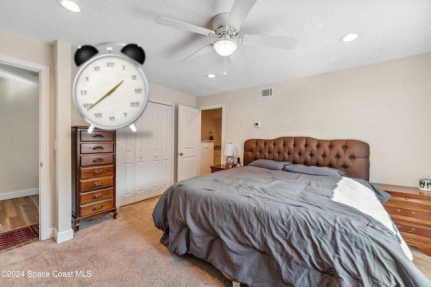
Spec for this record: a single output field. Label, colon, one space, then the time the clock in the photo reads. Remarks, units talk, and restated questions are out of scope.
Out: 1:39
